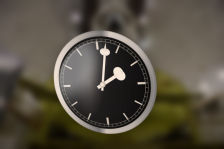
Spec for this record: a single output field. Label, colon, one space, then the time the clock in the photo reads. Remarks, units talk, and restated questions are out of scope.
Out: 2:02
